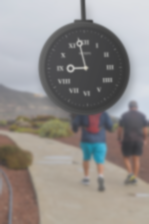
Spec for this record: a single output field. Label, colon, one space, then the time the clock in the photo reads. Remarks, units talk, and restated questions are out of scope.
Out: 8:58
